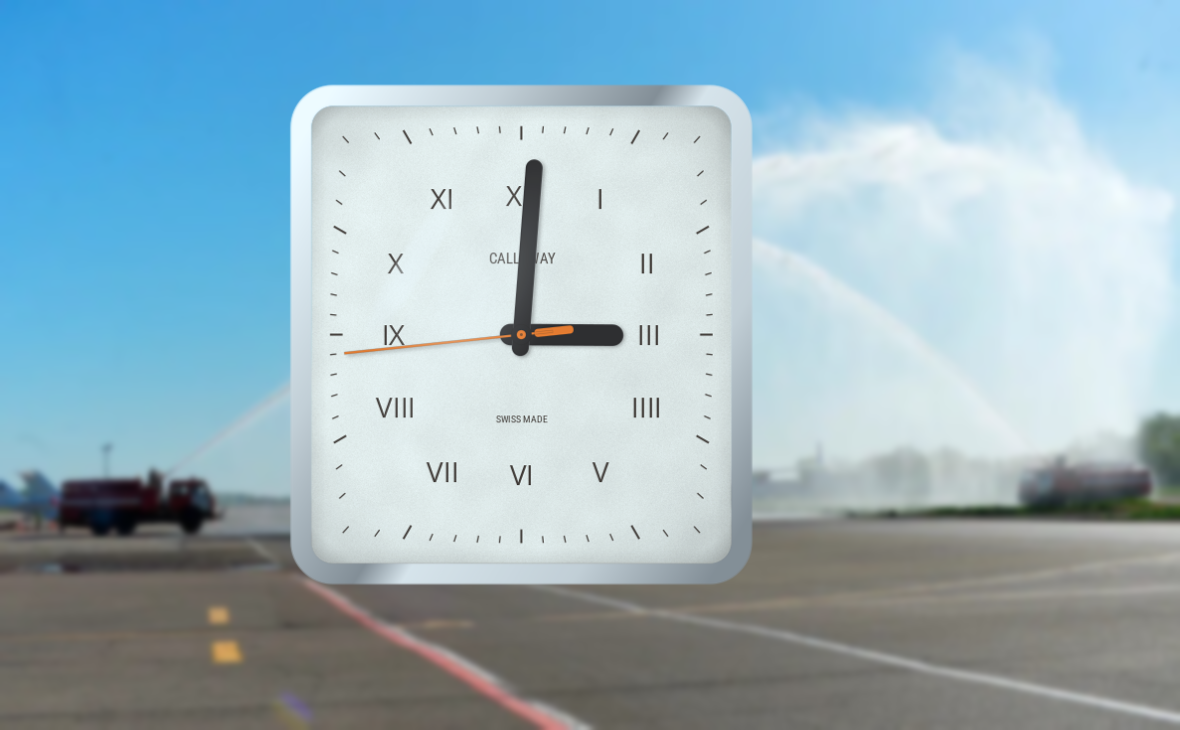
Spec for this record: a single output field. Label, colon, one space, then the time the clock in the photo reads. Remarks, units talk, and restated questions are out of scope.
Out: 3:00:44
